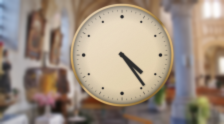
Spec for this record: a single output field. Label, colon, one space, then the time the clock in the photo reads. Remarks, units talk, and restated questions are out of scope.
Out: 4:24
